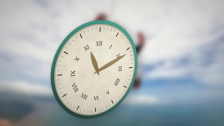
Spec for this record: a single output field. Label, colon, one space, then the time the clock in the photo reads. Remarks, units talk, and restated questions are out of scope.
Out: 11:11
